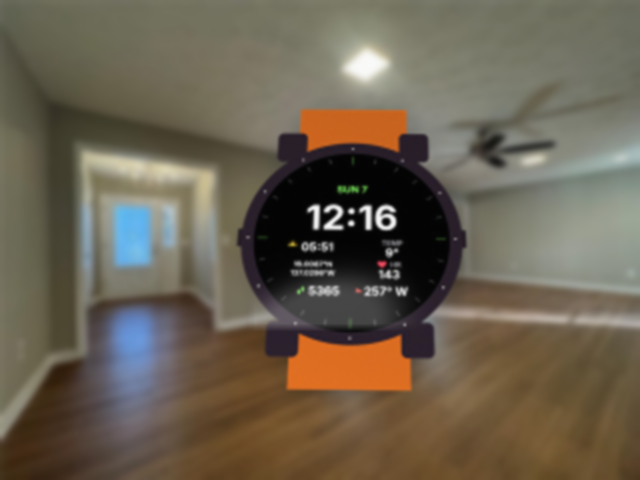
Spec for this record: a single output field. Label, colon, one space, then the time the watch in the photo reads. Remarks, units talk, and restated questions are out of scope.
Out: 12:16
